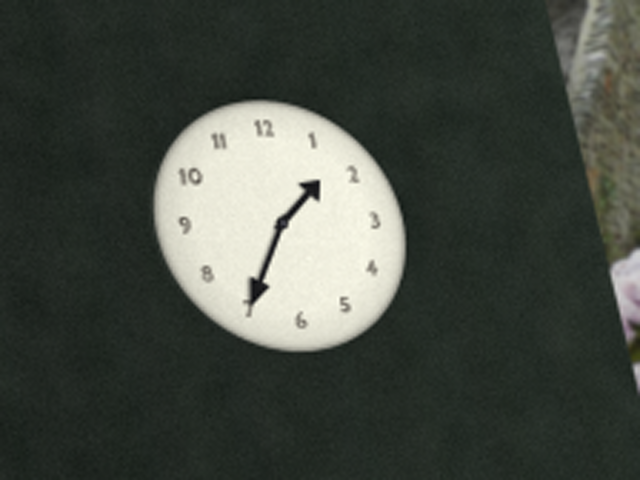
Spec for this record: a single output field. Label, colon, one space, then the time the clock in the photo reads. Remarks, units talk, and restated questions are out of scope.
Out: 1:35
